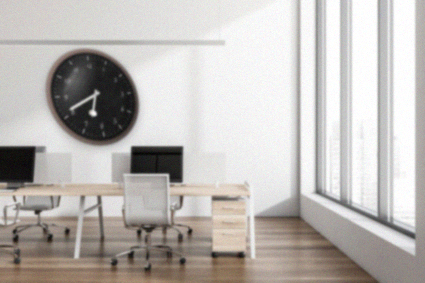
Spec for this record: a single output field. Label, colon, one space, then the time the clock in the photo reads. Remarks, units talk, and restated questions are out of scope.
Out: 6:41
